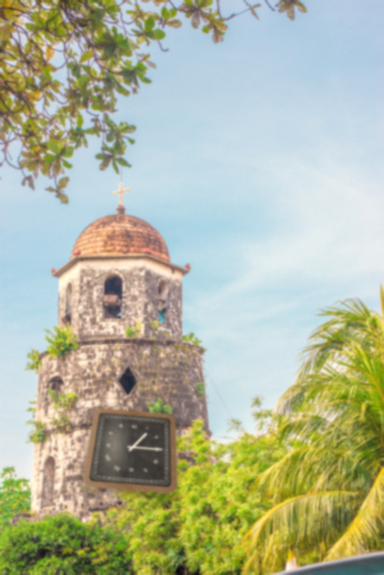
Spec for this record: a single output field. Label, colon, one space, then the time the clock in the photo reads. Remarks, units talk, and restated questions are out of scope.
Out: 1:15
